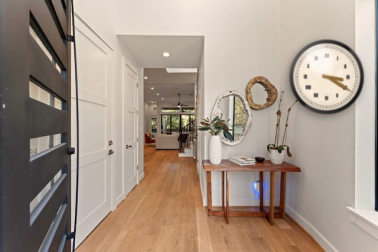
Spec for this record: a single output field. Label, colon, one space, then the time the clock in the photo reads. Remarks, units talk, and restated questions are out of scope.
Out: 3:20
